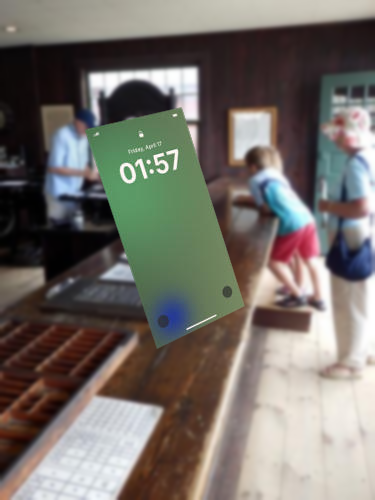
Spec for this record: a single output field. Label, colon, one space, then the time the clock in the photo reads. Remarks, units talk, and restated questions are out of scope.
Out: 1:57
